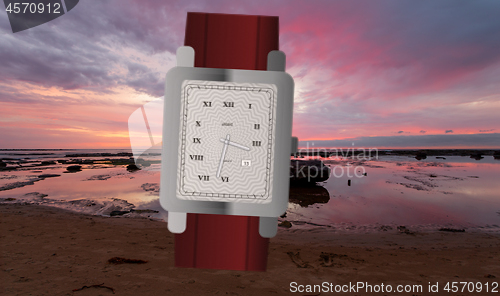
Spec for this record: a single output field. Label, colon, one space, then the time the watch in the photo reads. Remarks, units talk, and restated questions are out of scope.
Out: 3:32
